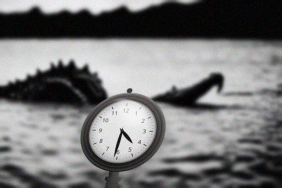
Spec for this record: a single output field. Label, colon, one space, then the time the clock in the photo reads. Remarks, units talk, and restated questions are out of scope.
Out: 4:31
